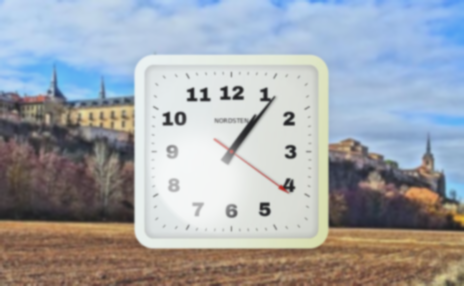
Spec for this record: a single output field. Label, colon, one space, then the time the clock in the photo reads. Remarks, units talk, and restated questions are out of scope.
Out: 1:06:21
